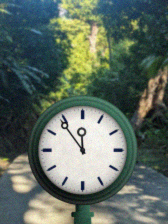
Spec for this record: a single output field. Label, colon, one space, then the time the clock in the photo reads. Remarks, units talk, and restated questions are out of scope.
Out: 11:54
